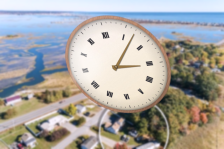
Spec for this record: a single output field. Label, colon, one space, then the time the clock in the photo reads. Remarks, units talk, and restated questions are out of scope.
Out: 3:07
